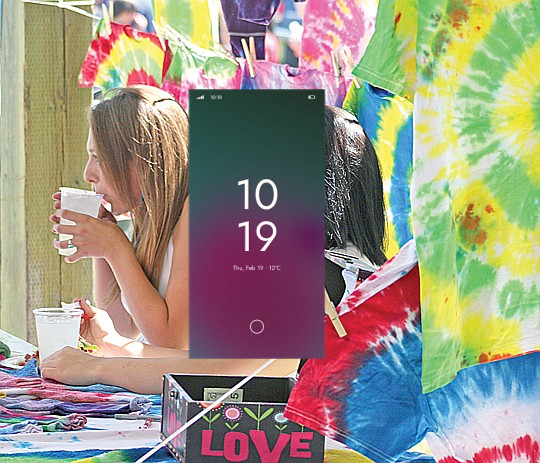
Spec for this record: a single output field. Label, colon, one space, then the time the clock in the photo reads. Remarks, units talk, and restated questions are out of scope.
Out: 10:19
